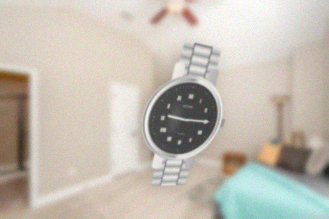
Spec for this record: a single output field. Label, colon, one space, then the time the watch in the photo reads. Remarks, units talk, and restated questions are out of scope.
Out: 9:15
